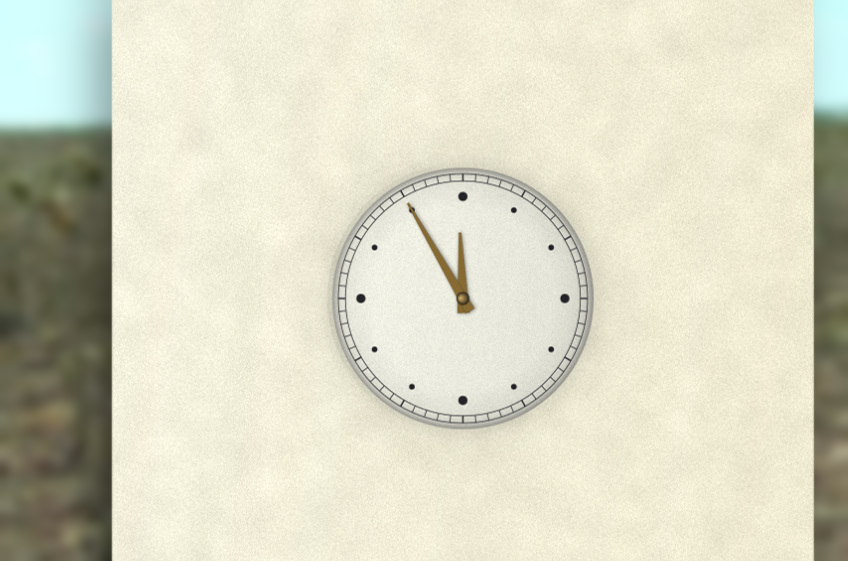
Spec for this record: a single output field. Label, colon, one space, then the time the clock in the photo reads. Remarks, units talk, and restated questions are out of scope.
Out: 11:55
